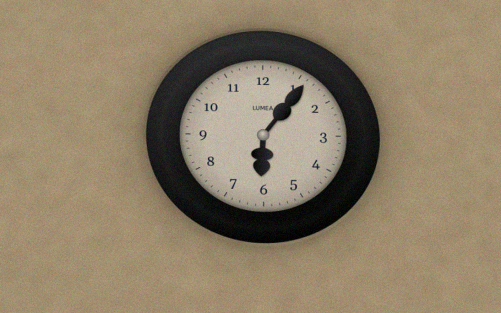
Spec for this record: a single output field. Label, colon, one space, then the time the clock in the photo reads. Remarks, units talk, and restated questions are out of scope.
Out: 6:06
